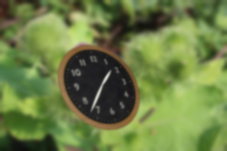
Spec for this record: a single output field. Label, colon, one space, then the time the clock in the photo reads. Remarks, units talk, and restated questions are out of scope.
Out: 1:37
